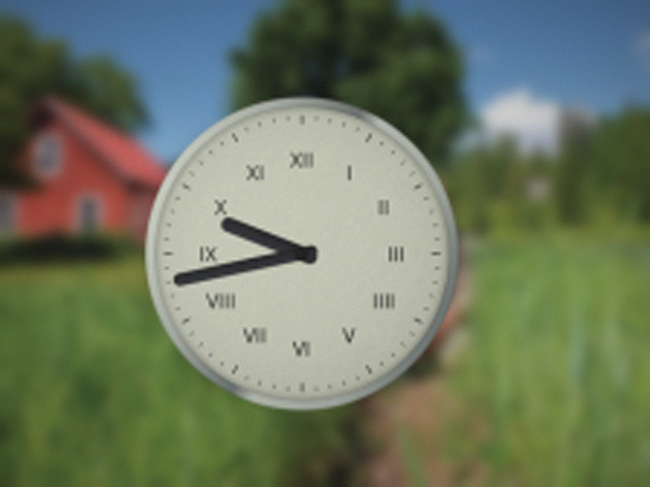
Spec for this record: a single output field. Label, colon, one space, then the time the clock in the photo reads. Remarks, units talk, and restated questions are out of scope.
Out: 9:43
